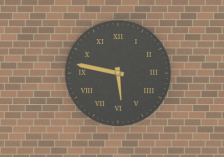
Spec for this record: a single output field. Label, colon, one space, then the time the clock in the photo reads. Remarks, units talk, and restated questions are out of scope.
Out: 5:47
